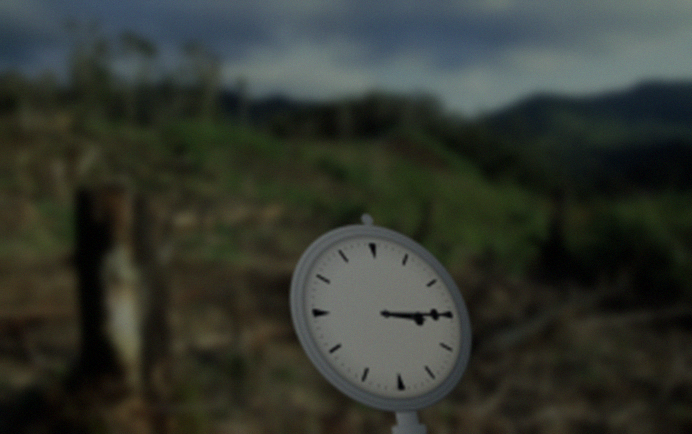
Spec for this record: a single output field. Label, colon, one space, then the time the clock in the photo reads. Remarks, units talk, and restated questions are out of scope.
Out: 3:15
